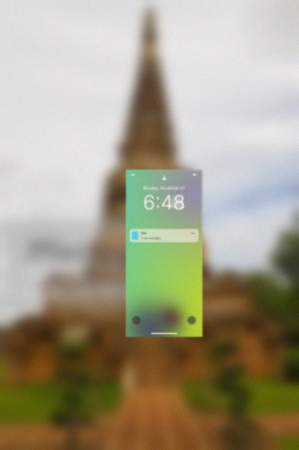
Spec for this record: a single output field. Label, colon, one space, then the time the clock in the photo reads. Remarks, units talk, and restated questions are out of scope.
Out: 6:48
